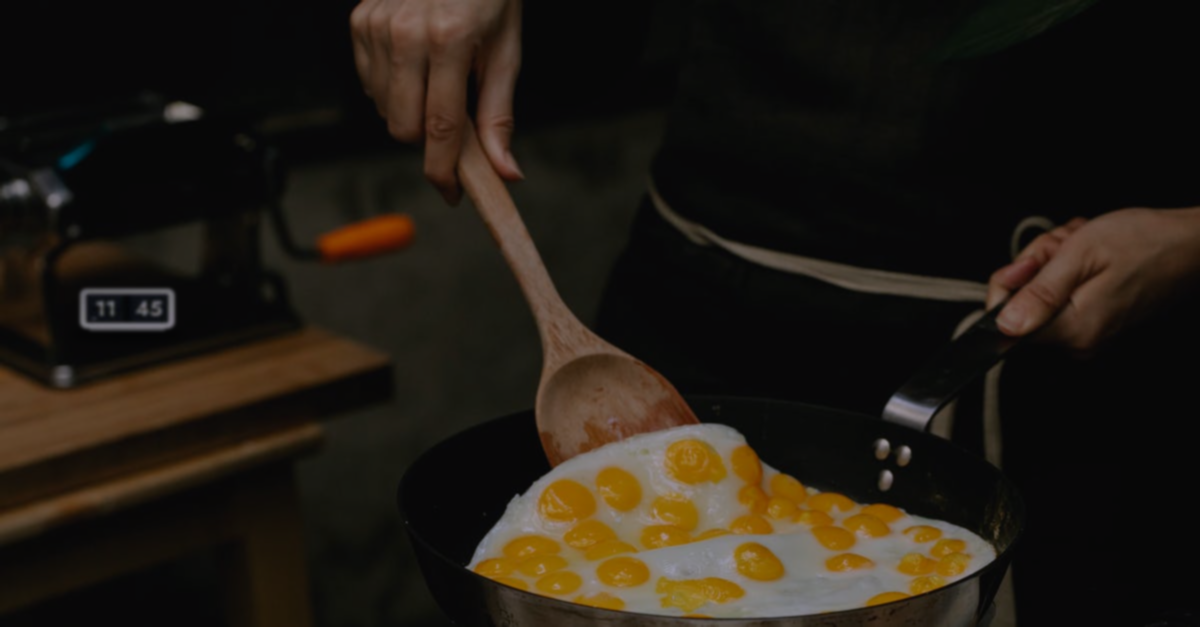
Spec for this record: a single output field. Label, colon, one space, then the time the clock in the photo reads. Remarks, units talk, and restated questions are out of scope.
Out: 11:45
